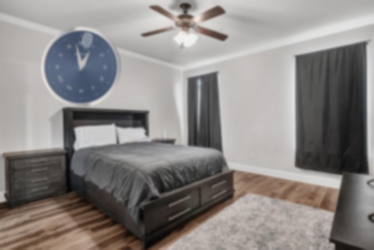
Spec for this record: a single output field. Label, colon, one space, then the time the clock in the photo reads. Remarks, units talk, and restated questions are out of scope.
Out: 12:58
